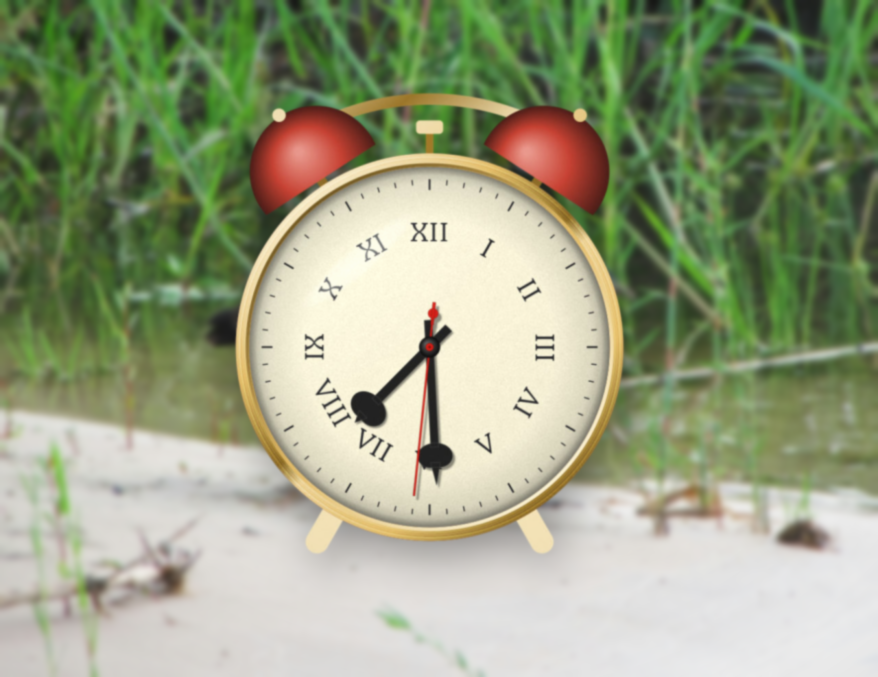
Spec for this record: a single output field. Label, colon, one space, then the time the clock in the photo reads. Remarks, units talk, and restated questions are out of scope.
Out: 7:29:31
